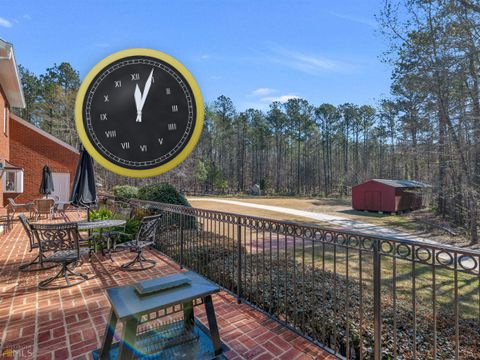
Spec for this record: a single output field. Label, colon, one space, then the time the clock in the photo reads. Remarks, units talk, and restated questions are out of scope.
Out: 12:04
